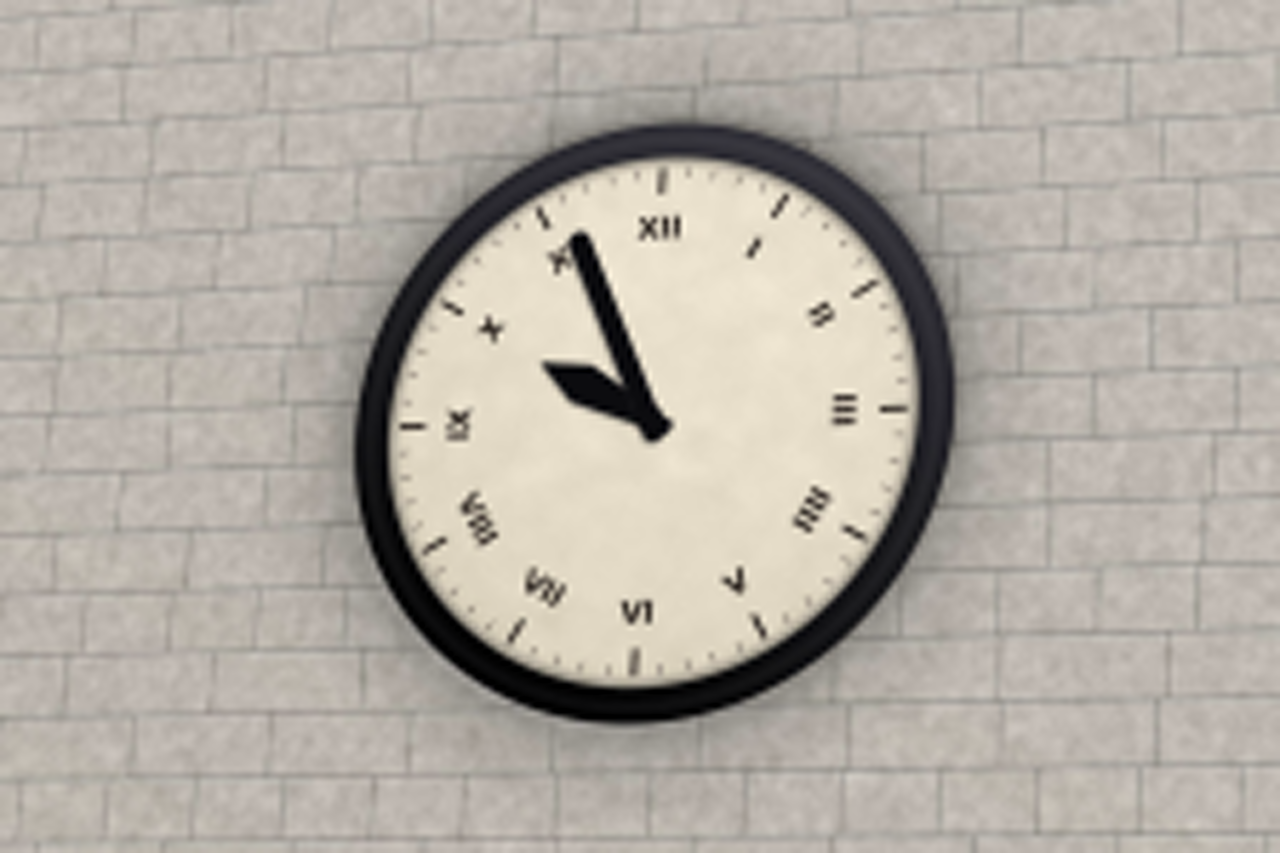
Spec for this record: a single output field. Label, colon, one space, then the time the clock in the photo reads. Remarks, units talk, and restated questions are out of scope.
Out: 9:56
